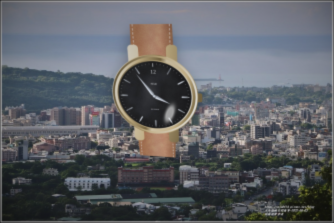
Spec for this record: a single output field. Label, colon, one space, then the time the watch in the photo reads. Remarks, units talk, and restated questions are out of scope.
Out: 3:54
